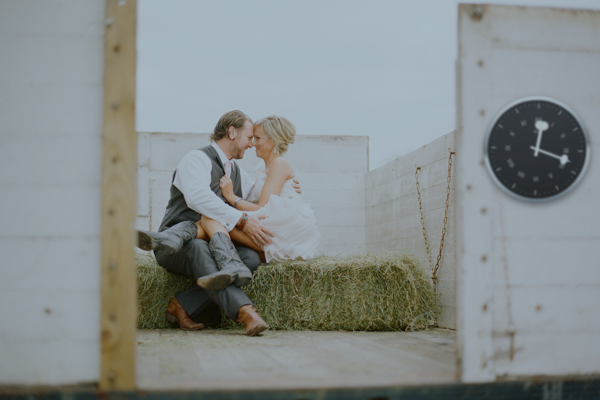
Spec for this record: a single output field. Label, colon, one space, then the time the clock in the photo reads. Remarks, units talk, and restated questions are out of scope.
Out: 12:18
